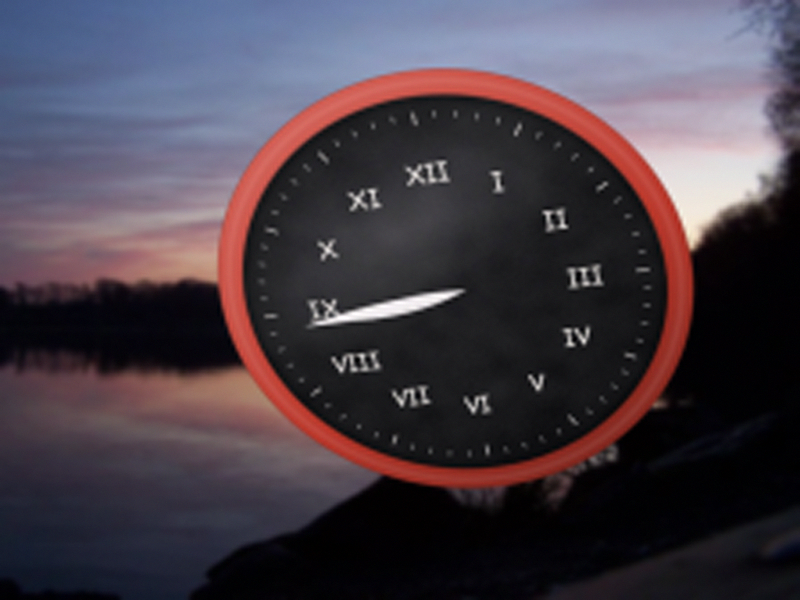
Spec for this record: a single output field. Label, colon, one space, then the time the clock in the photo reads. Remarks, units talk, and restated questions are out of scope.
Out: 8:44
